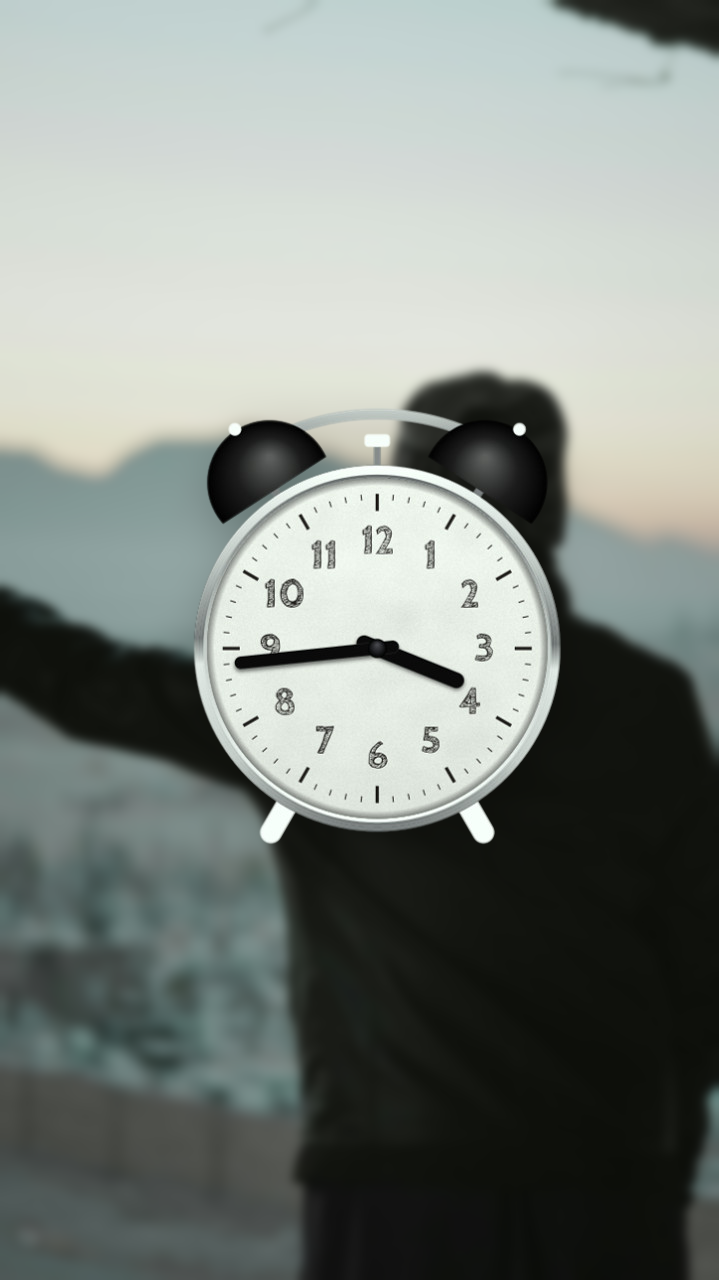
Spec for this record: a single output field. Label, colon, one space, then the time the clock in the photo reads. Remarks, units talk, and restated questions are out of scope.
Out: 3:44
